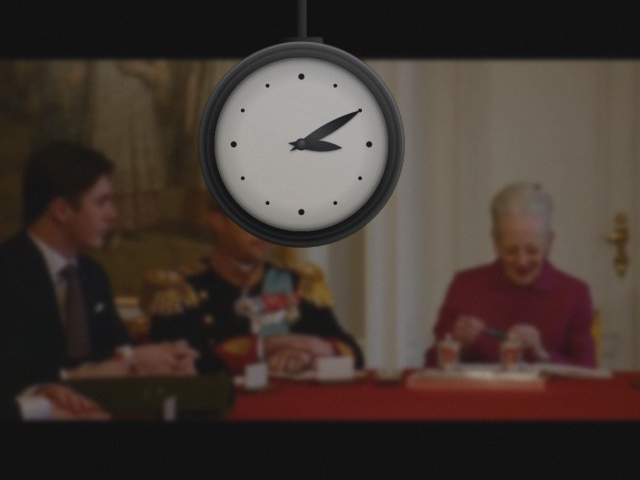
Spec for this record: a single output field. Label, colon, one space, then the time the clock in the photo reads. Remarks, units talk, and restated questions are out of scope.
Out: 3:10
